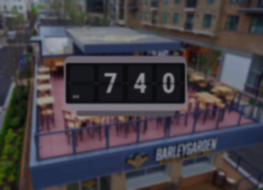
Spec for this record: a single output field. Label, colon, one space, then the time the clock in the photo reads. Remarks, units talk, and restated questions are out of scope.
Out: 7:40
